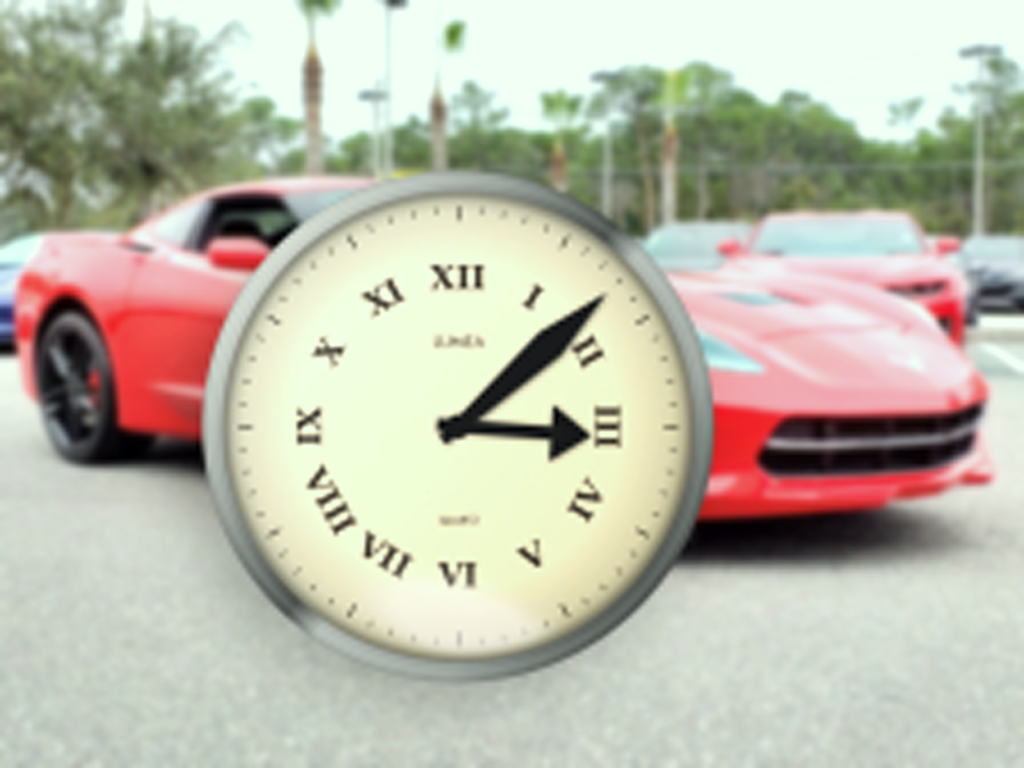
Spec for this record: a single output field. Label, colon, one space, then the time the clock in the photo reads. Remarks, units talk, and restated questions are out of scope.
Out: 3:08
